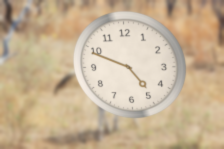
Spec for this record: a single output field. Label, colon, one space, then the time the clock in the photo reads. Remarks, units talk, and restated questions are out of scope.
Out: 4:49
